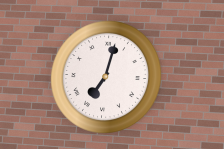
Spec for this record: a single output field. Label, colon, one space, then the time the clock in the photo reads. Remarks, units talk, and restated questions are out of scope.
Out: 7:02
